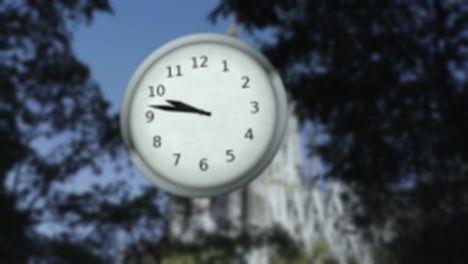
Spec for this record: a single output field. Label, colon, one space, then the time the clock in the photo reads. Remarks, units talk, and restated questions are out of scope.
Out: 9:47
